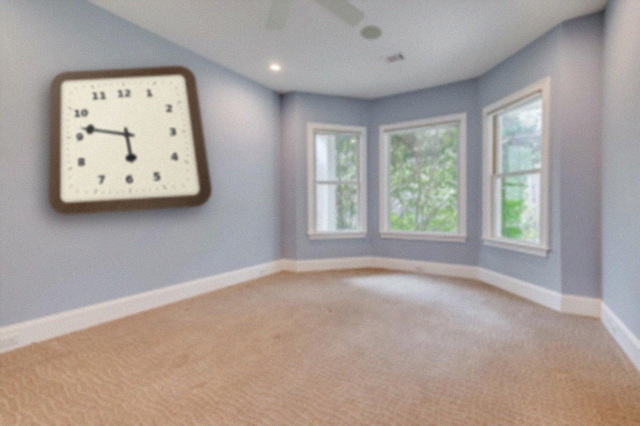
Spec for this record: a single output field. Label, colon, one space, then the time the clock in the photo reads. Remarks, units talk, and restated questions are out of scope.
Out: 5:47
